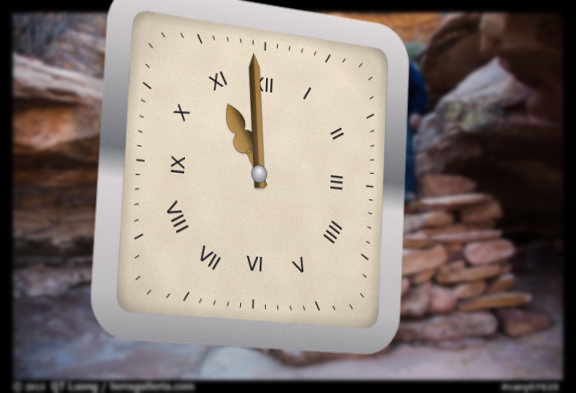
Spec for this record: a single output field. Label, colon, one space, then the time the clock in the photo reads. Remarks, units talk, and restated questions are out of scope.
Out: 10:59
